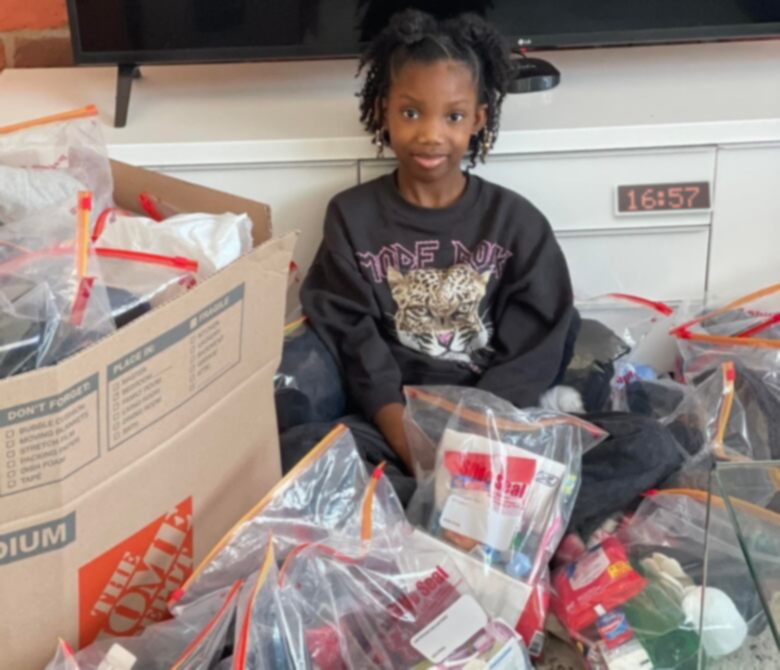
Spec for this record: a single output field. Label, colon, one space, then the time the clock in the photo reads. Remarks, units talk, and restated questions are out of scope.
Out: 16:57
